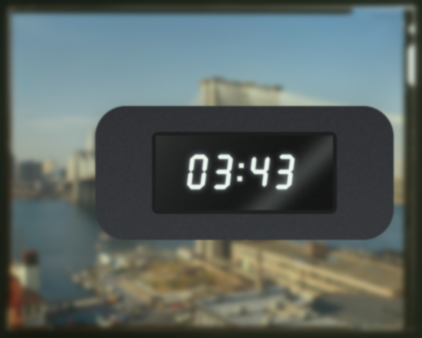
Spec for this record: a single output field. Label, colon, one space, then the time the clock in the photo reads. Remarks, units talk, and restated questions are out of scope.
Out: 3:43
